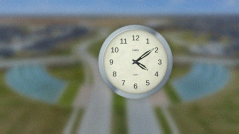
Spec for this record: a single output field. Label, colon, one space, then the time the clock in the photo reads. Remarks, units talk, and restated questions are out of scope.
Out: 4:09
